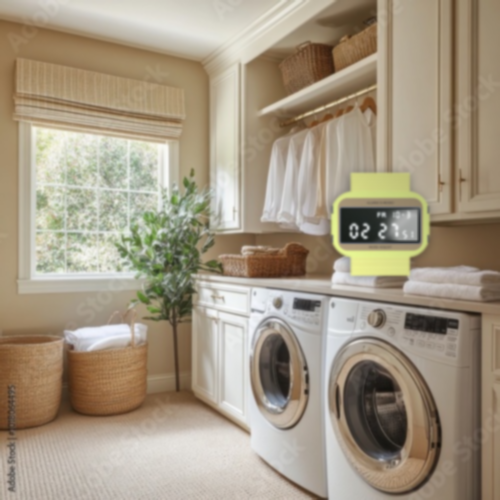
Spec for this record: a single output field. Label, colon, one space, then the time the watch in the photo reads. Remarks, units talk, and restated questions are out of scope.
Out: 2:27
